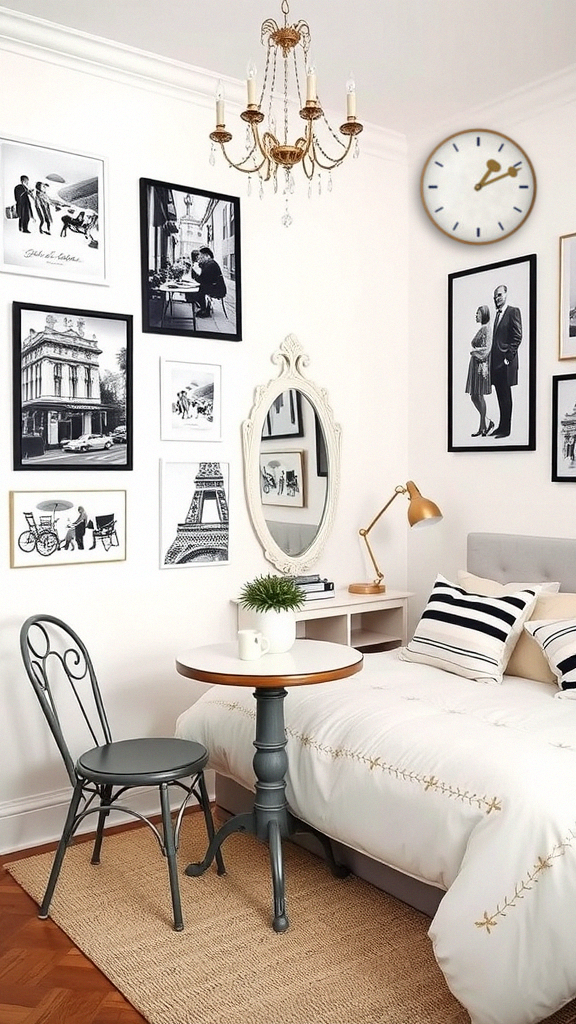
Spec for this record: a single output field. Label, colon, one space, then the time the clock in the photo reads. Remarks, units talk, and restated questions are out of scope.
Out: 1:11
